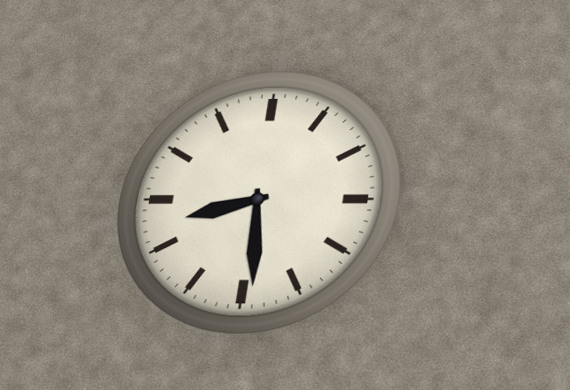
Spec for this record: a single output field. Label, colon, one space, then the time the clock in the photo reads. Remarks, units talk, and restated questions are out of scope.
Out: 8:29
